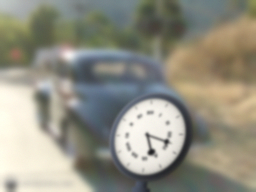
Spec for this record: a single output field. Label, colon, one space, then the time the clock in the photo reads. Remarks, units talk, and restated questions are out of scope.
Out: 5:18
